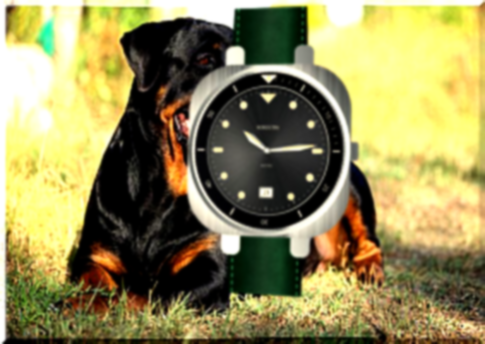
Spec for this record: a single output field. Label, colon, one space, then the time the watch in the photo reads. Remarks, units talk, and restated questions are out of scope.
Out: 10:14
